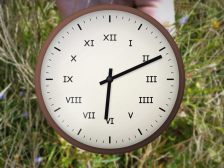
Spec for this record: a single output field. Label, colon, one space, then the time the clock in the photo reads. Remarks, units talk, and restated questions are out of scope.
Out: 6:11
